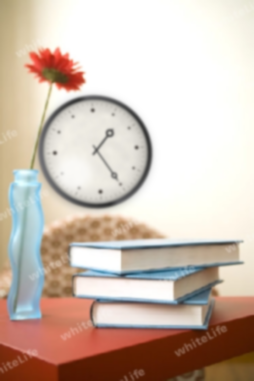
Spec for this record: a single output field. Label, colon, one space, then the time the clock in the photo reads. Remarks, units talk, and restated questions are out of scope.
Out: 1:25
